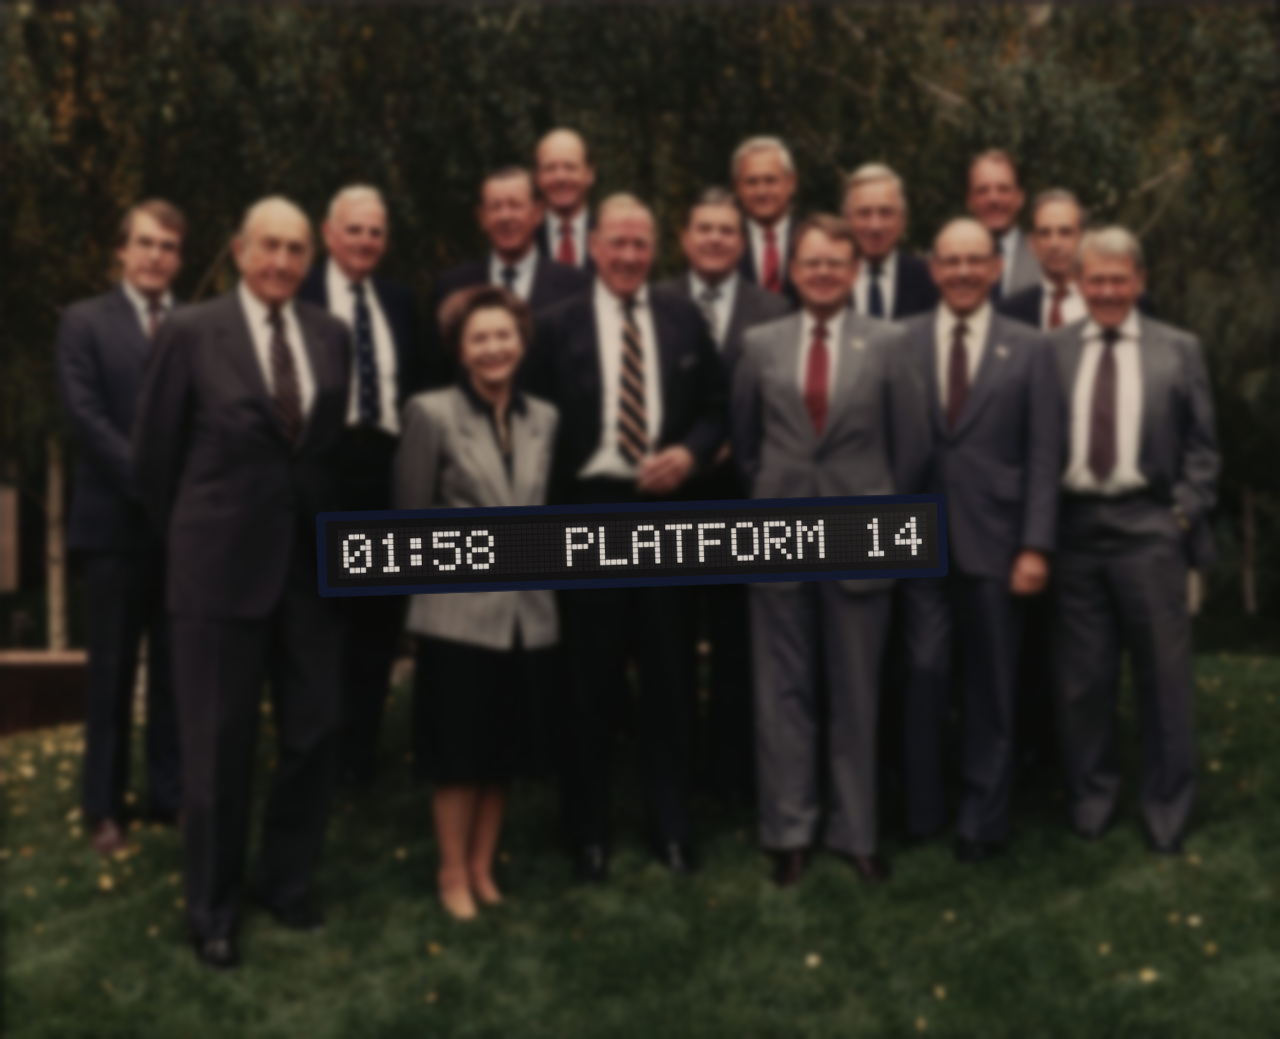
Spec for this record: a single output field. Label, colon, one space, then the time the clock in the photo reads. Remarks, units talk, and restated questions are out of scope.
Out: 1:58
